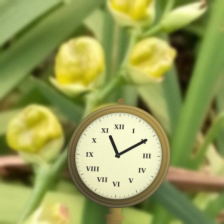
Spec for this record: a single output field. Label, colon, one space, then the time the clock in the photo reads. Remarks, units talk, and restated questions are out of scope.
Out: 11:10
